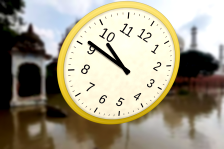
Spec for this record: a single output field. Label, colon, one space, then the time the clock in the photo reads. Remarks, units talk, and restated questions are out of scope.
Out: 9:46
